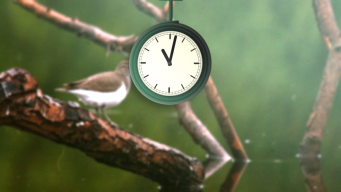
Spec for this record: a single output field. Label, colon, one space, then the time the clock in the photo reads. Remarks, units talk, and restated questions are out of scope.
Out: 11:02
